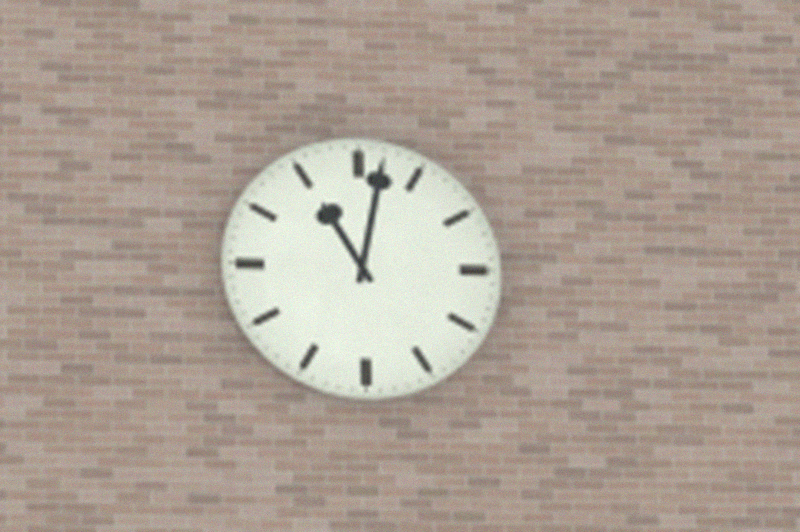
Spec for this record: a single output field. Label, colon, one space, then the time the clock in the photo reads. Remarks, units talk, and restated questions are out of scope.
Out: 11:02
